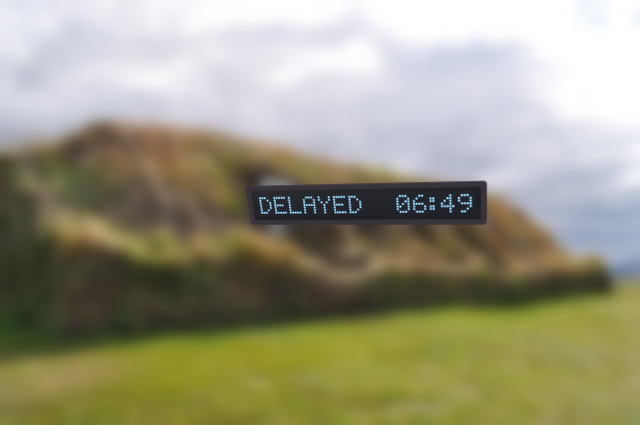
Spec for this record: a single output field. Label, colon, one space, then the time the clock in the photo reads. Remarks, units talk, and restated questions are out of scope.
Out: 6:49
